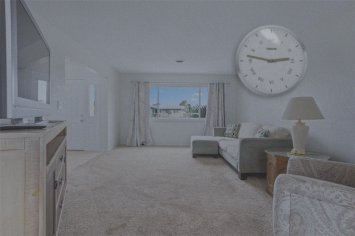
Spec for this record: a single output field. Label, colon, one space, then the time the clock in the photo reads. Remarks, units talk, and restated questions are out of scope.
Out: 2:47
